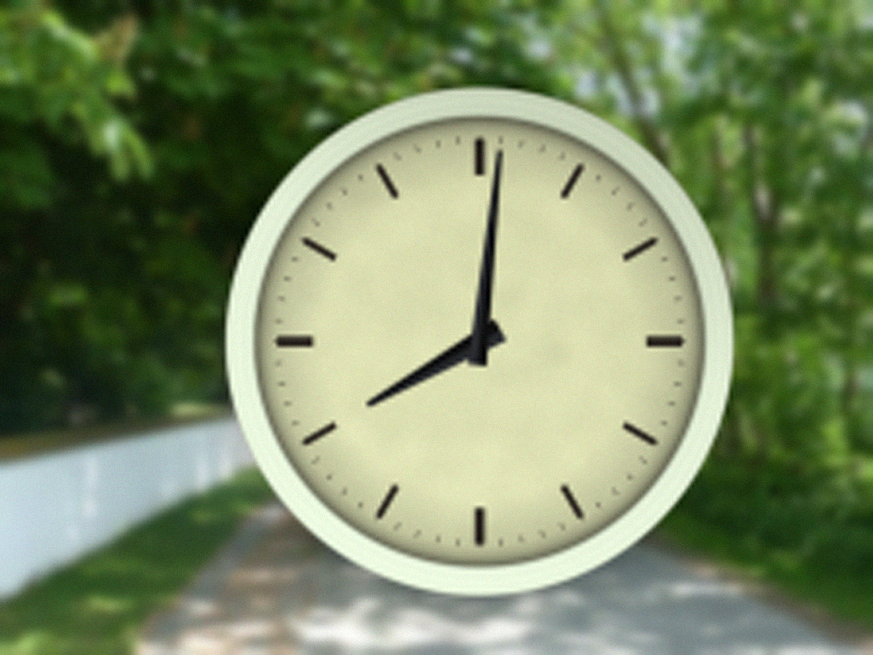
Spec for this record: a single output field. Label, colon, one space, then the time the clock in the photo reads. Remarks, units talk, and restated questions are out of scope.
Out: 8:01
